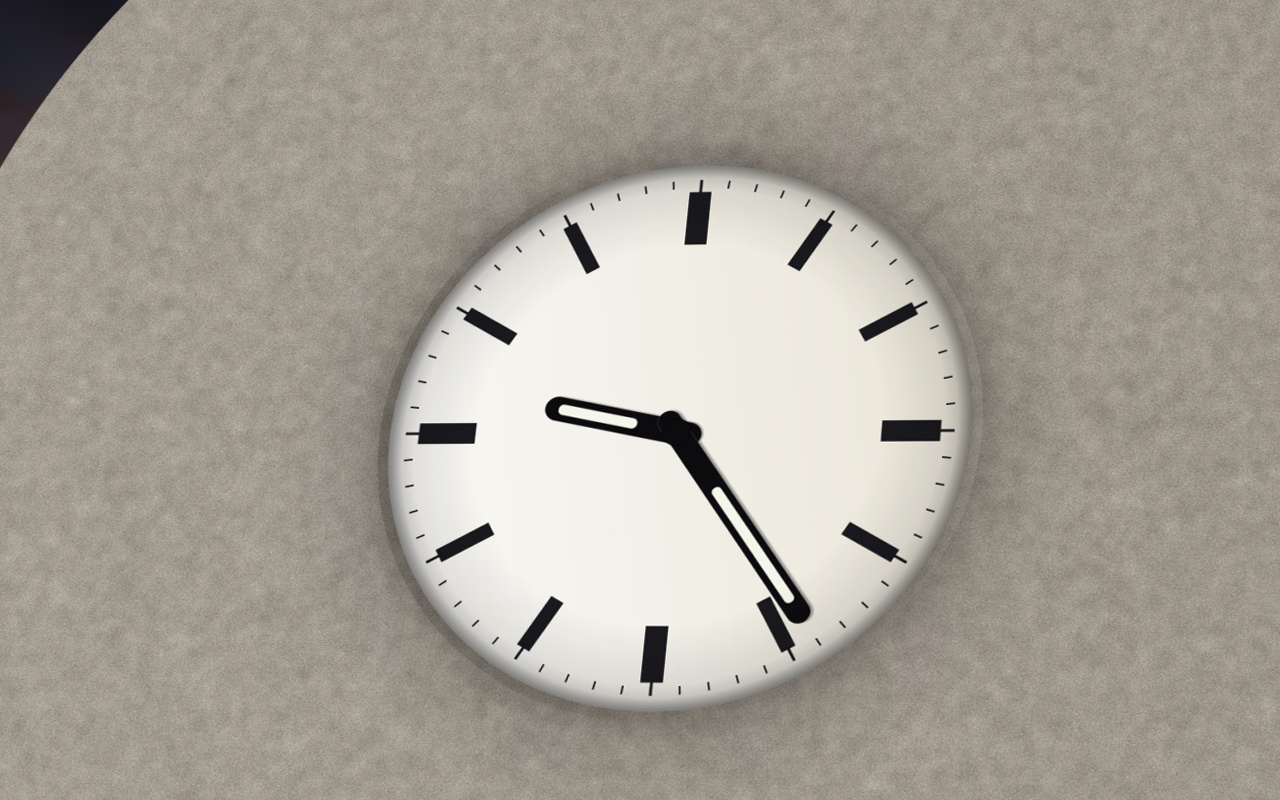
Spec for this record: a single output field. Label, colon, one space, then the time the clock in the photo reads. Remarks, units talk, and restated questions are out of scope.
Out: 9:24
